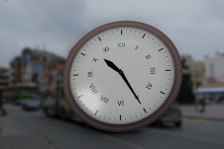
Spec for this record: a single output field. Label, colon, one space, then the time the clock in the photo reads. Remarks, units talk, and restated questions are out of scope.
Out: 10:25
